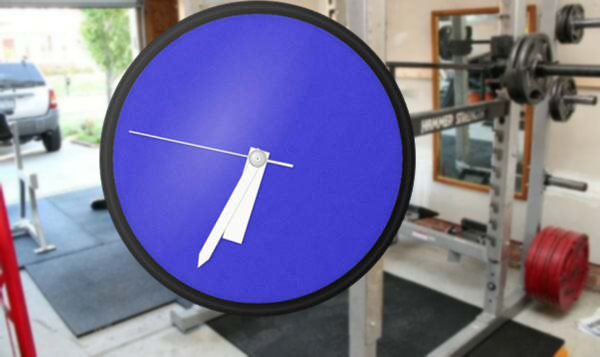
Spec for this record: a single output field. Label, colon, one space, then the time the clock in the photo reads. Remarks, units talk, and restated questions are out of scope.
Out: 6:34:47
